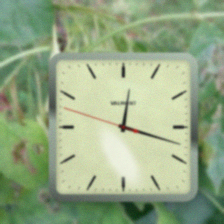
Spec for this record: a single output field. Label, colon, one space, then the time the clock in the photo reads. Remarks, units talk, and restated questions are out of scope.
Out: 12:17:48
